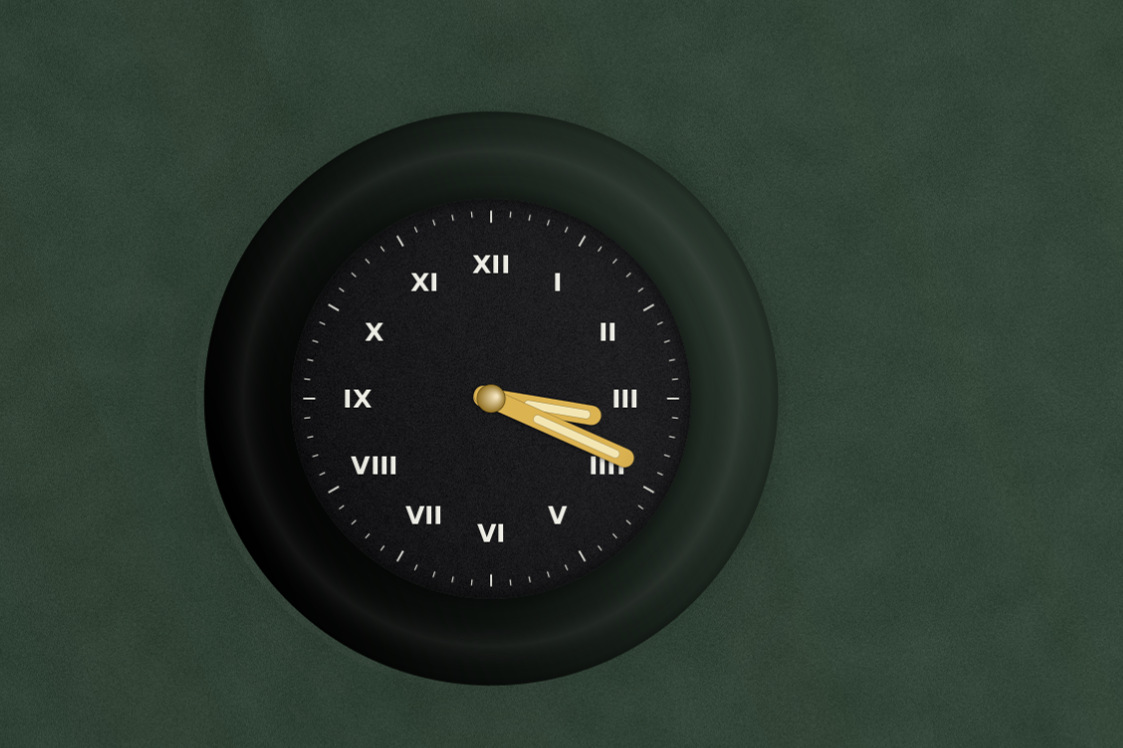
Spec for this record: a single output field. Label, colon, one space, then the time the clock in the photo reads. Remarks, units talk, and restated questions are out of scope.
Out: 3:19
